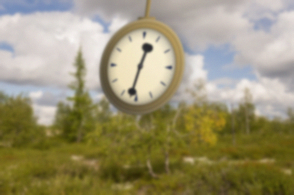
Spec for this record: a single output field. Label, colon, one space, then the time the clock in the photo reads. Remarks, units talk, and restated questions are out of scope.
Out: 12:32
